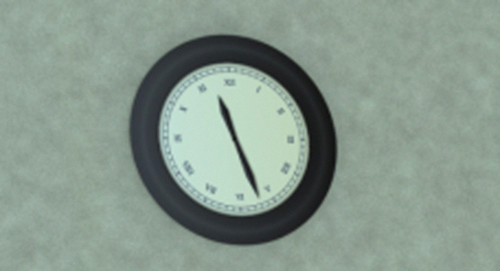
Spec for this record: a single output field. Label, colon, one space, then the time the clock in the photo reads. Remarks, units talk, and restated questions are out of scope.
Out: 11:27
